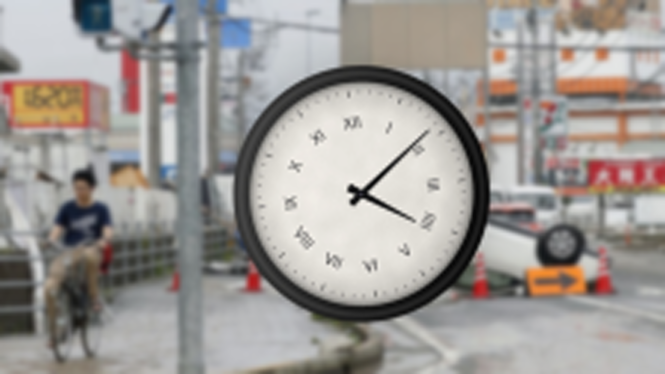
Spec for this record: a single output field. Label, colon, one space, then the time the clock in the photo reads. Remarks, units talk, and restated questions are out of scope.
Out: 4:09
